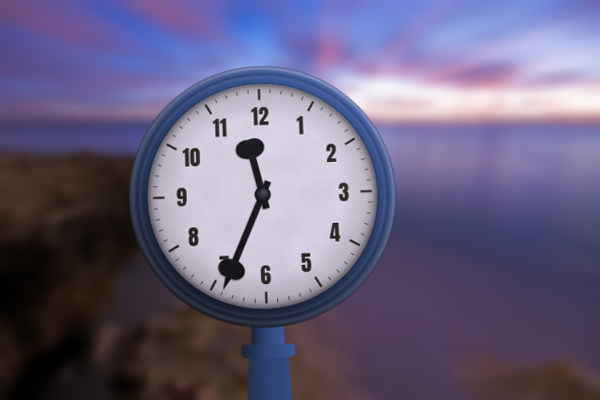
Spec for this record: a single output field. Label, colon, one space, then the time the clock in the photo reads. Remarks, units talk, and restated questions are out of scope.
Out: 11:34
